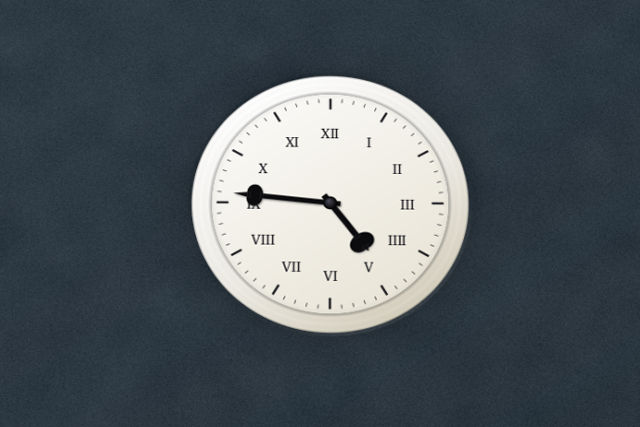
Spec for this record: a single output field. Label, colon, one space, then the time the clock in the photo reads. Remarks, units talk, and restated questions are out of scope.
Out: 4:46
